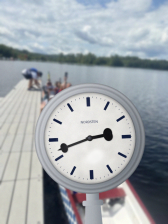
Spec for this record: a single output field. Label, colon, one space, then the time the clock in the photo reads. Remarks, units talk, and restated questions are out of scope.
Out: 2:42
